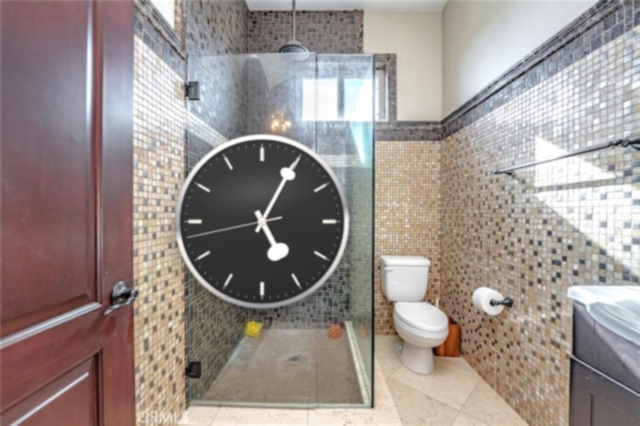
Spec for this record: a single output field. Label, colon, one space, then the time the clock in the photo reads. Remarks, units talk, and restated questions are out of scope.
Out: 5:04:43
